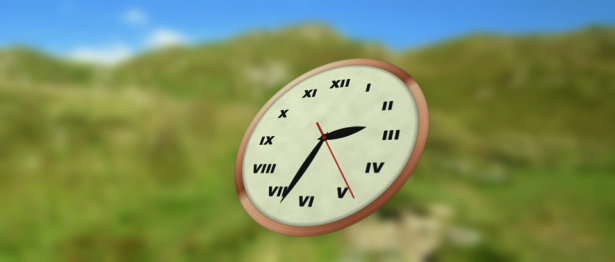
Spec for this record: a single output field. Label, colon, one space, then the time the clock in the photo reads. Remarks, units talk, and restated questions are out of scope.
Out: 2:33:24
